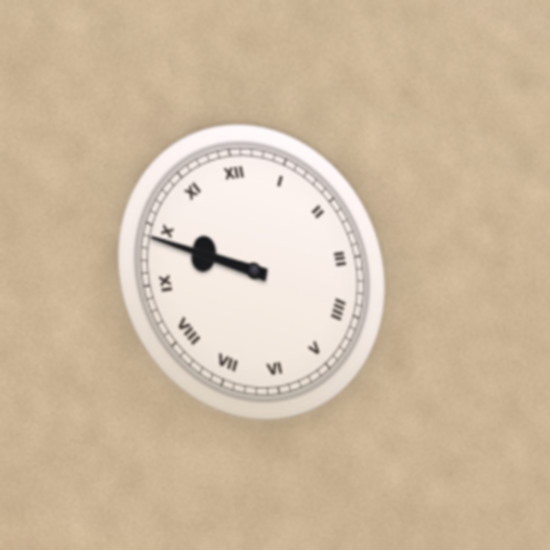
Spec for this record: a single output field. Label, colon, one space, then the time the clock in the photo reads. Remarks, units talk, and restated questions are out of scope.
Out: 9:49
